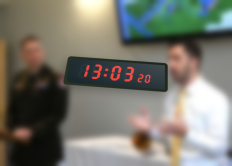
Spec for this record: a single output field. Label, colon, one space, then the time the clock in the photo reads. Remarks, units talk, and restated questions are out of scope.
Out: 13:03:20
